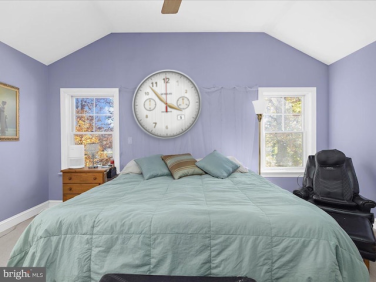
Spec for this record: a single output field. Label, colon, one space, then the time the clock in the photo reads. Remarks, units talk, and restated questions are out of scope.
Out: 3:53
